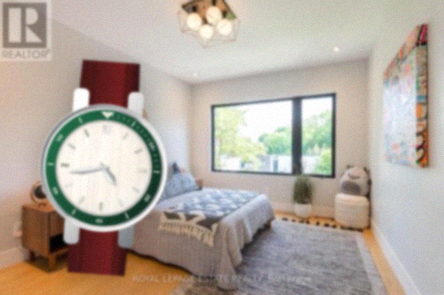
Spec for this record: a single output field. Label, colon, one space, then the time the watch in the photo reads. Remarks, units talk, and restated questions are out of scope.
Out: 4:43
